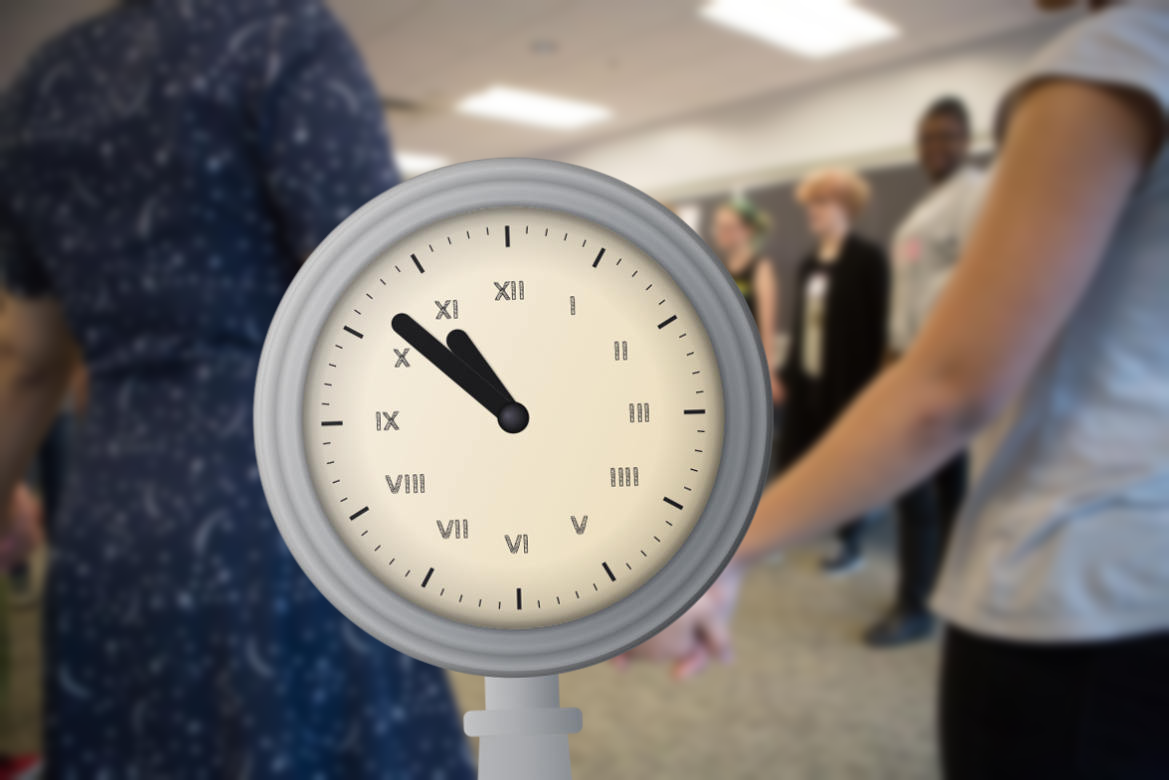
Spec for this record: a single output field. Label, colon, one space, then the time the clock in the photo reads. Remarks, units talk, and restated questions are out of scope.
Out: 10:52
